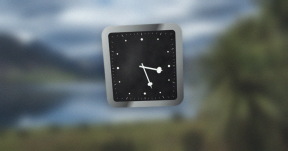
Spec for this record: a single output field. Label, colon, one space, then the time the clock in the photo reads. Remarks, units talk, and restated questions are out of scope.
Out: 3:27
